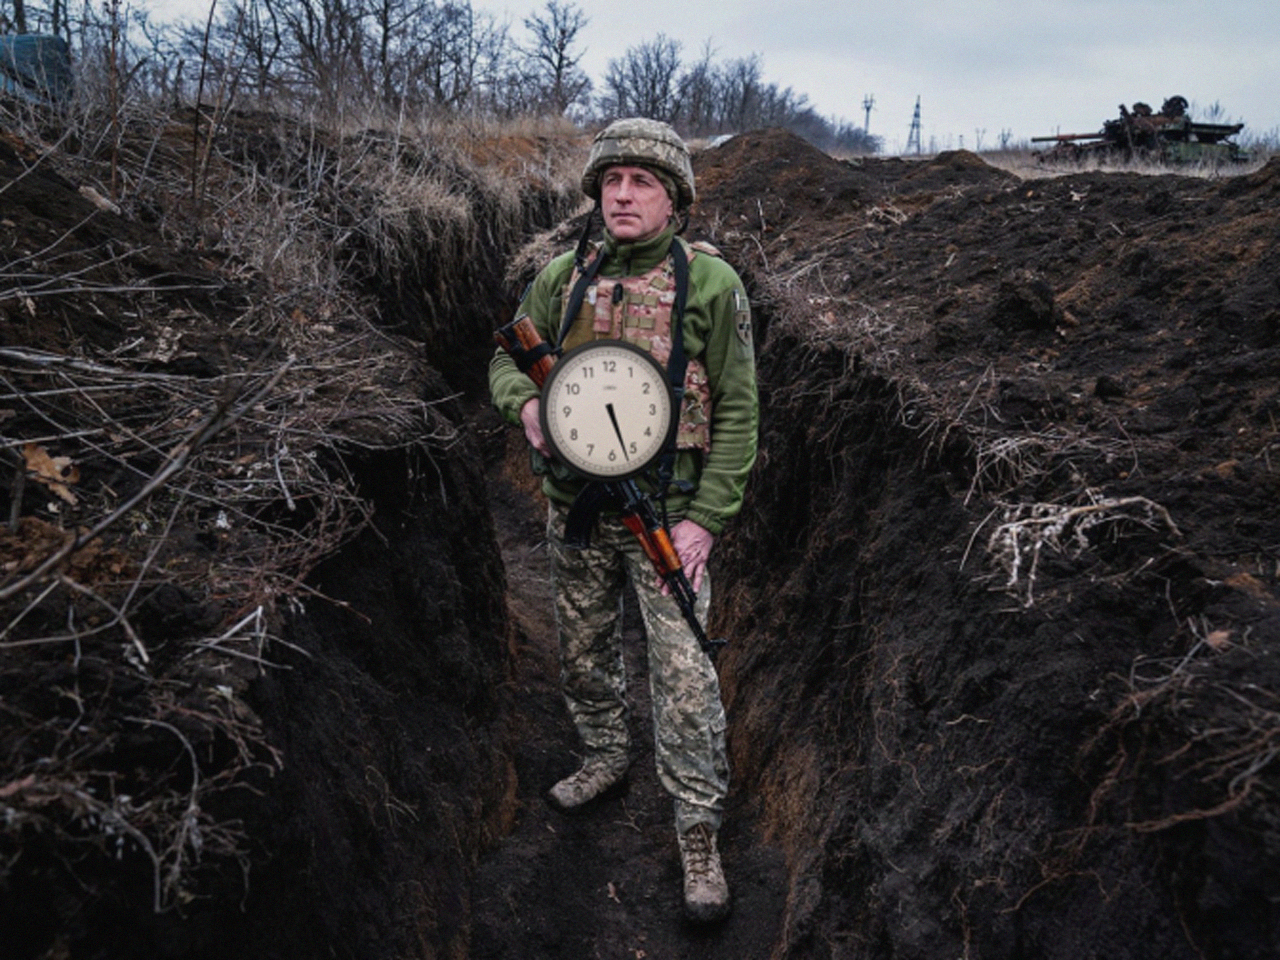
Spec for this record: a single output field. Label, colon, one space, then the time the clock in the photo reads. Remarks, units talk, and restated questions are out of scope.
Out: 5:27
